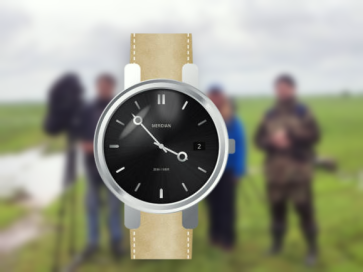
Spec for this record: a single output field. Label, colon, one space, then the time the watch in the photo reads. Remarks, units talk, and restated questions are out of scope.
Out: 3:53
